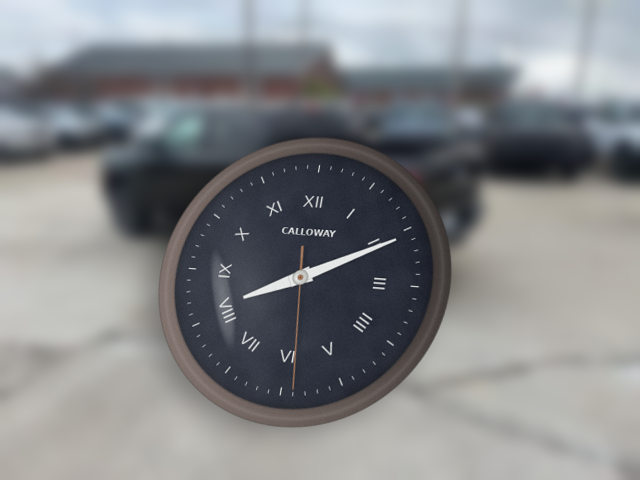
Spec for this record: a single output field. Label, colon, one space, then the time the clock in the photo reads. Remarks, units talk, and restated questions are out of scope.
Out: 8:10:29
